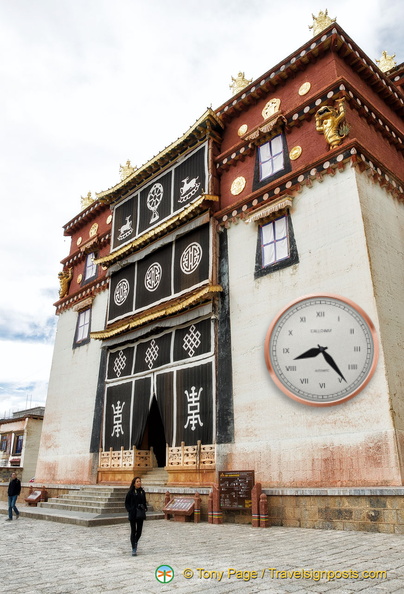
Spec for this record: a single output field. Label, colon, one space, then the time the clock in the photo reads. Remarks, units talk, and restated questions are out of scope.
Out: 8:24
